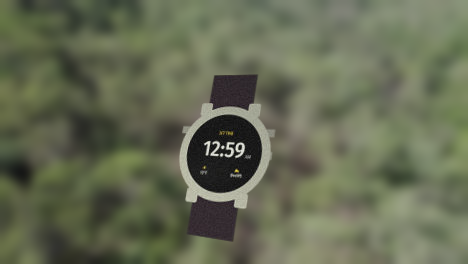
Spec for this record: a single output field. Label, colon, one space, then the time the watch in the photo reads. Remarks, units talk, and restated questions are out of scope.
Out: 12:59
